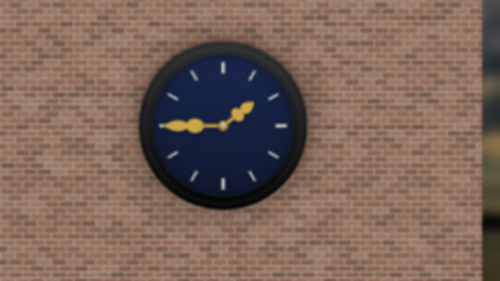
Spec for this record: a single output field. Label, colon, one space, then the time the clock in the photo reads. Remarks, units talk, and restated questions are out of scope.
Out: 1:45
